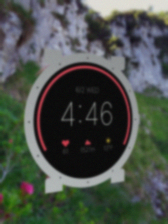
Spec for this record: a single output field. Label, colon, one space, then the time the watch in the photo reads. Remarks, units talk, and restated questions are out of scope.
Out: 4:46
